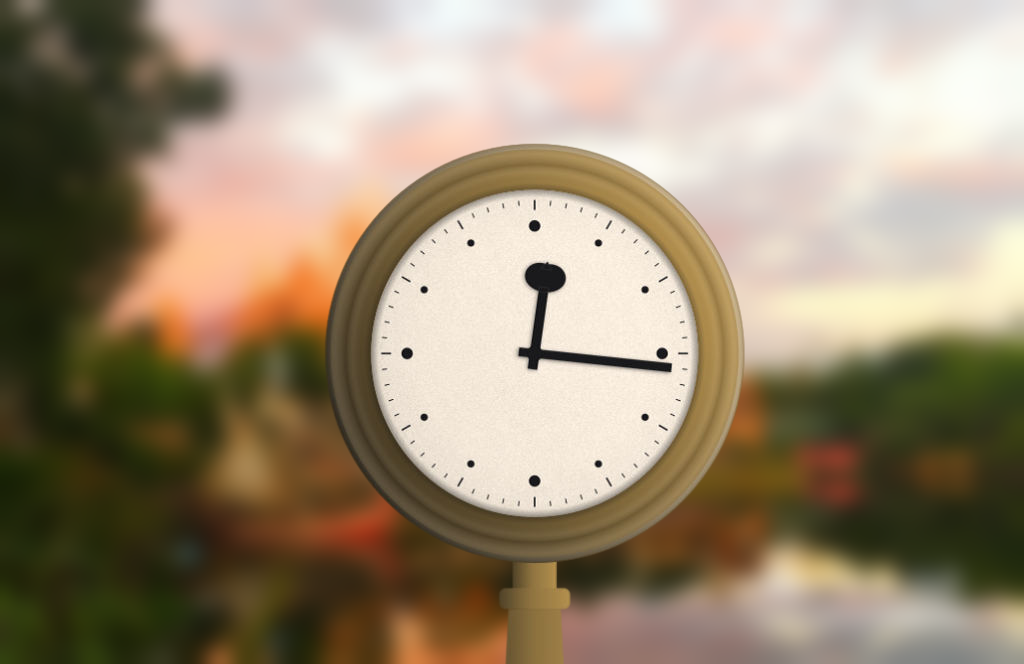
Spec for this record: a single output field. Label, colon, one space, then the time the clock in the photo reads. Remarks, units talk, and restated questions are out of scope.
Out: 12:16
